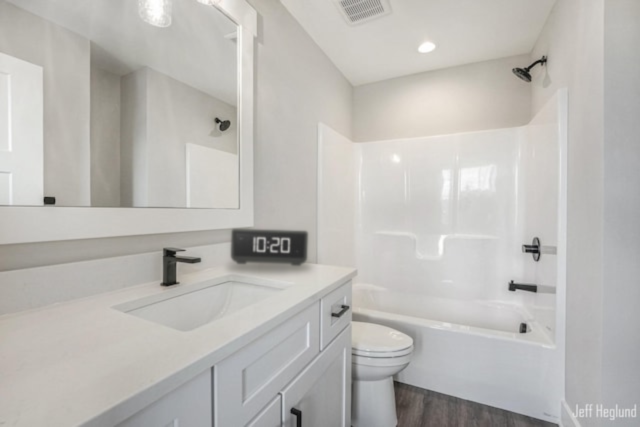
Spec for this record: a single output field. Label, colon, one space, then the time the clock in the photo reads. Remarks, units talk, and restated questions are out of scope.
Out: 10:20
